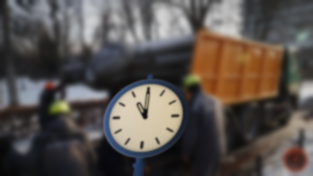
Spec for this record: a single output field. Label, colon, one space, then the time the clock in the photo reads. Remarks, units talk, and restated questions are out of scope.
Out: 11:00
